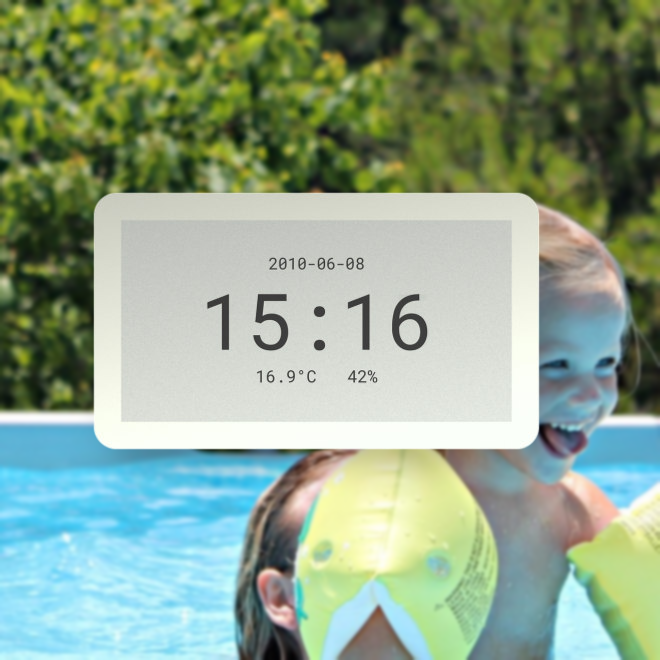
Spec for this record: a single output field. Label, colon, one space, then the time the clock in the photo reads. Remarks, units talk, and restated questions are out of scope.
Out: 15:16
